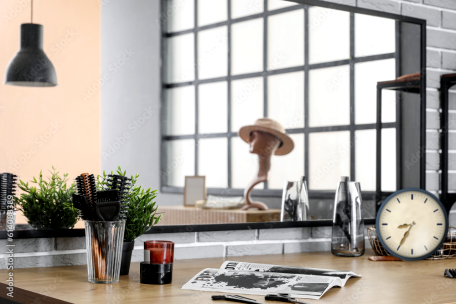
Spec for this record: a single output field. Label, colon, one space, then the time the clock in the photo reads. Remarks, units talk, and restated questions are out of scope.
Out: 8:35
